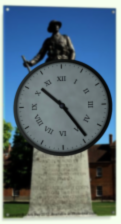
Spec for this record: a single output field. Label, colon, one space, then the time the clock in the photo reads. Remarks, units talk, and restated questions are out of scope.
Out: 10:24
